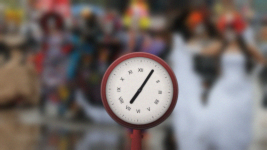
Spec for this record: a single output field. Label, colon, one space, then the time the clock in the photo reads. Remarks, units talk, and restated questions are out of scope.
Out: 7:05
